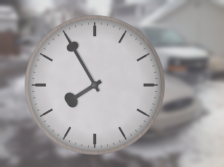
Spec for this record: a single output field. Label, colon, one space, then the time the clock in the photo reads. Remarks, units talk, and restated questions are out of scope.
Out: 7:55
